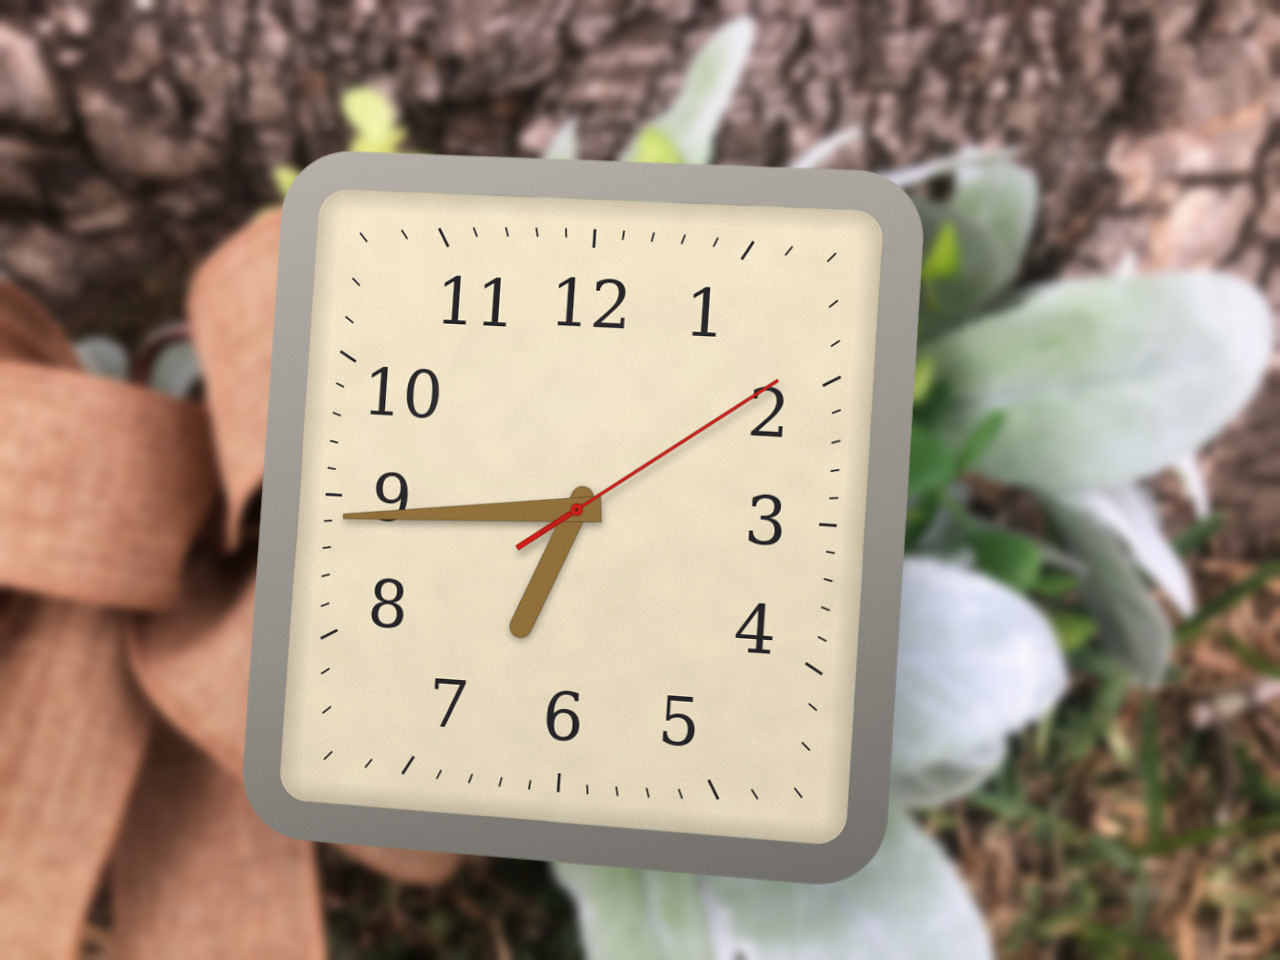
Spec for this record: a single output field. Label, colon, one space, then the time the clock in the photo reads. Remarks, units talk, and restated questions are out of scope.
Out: 6:44:09
